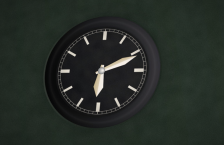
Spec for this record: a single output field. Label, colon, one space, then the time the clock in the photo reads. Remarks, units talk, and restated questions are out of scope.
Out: 6:11
